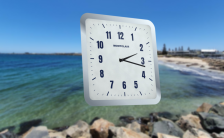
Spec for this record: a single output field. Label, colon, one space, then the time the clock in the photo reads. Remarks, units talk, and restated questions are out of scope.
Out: 2:17
